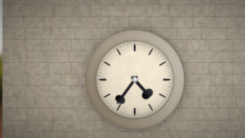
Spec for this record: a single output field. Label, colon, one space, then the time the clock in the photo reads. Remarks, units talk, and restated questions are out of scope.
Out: 4:36
